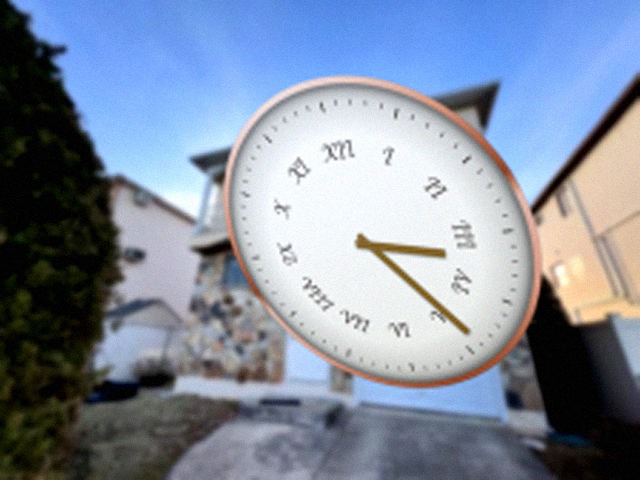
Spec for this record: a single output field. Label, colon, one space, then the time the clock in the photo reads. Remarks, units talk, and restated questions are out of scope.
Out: 3:24
